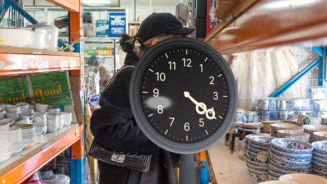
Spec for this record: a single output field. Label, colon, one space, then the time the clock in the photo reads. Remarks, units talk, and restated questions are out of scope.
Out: 4:21
